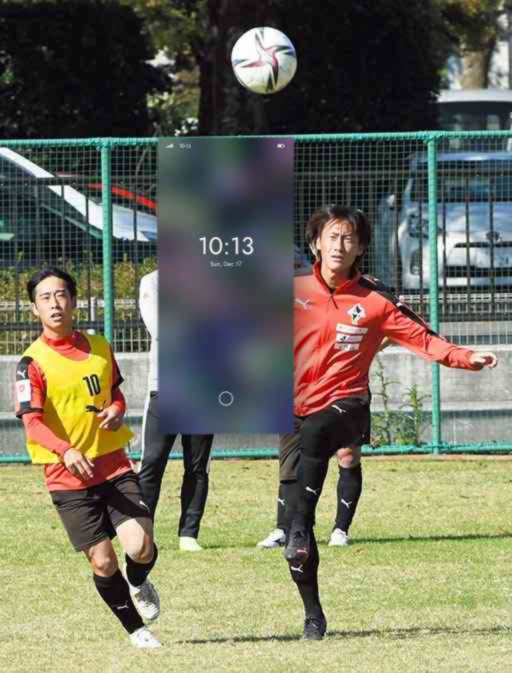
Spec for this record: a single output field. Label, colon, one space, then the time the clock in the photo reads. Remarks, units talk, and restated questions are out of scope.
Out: 10:13
